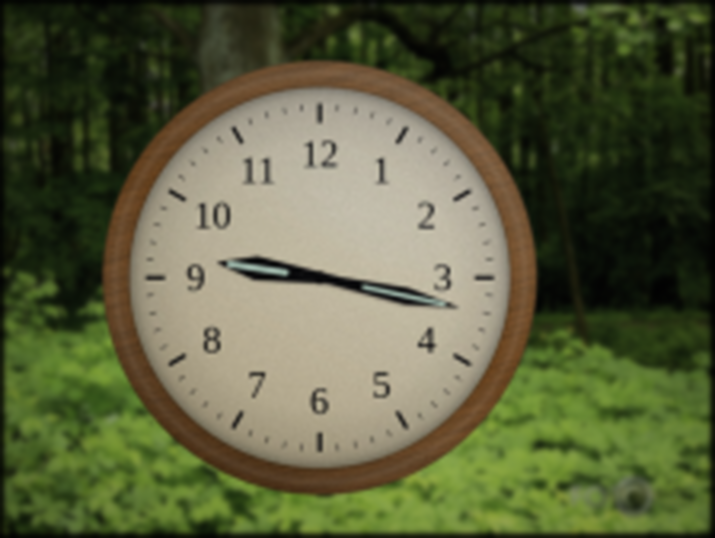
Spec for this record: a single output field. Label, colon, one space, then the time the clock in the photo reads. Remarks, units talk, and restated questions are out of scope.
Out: 9:17
